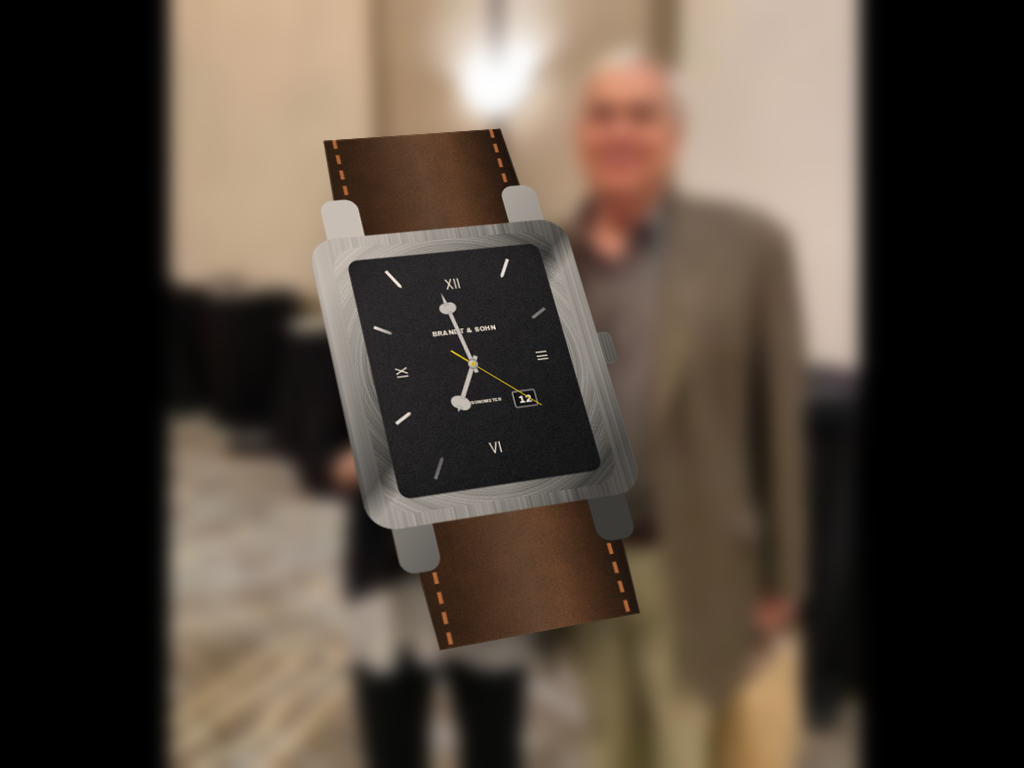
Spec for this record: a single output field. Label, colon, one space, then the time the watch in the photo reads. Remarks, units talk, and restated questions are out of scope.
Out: 6:58:22
